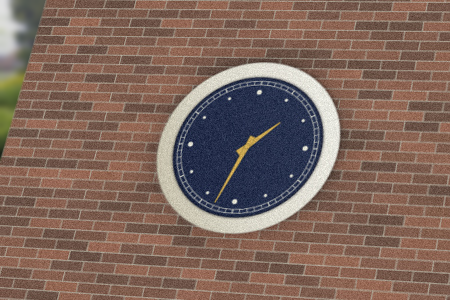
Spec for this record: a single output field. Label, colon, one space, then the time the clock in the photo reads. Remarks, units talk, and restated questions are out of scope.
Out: 1:33
